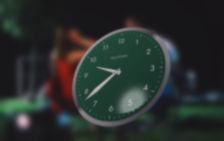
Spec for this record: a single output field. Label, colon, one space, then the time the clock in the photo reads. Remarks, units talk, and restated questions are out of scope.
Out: 9:38
